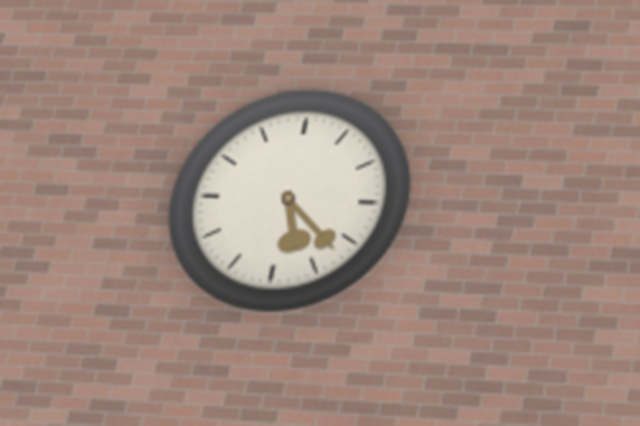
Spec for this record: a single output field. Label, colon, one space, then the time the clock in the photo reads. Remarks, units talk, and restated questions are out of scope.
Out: 5:22
